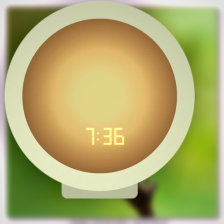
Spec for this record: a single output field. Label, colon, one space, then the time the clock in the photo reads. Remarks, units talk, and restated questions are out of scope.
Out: 7:36
